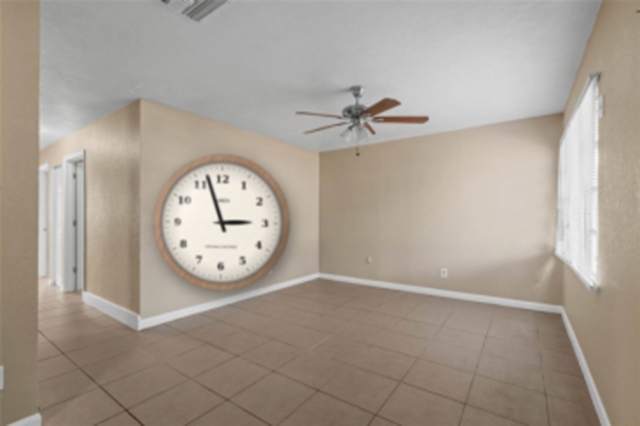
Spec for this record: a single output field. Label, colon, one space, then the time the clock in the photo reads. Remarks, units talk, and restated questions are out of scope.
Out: 2:57
